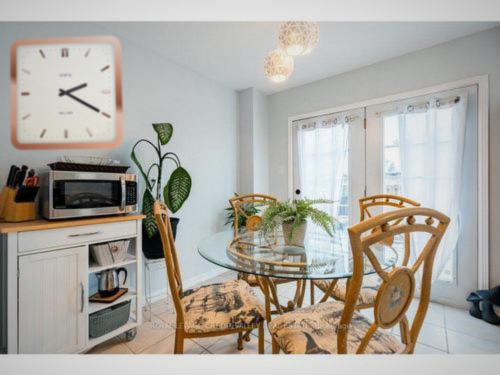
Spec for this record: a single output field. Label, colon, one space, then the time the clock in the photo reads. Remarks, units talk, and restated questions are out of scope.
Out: 2:20
